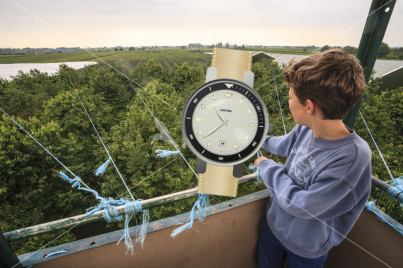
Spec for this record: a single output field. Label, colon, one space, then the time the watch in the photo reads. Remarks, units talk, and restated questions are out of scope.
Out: 10:38
